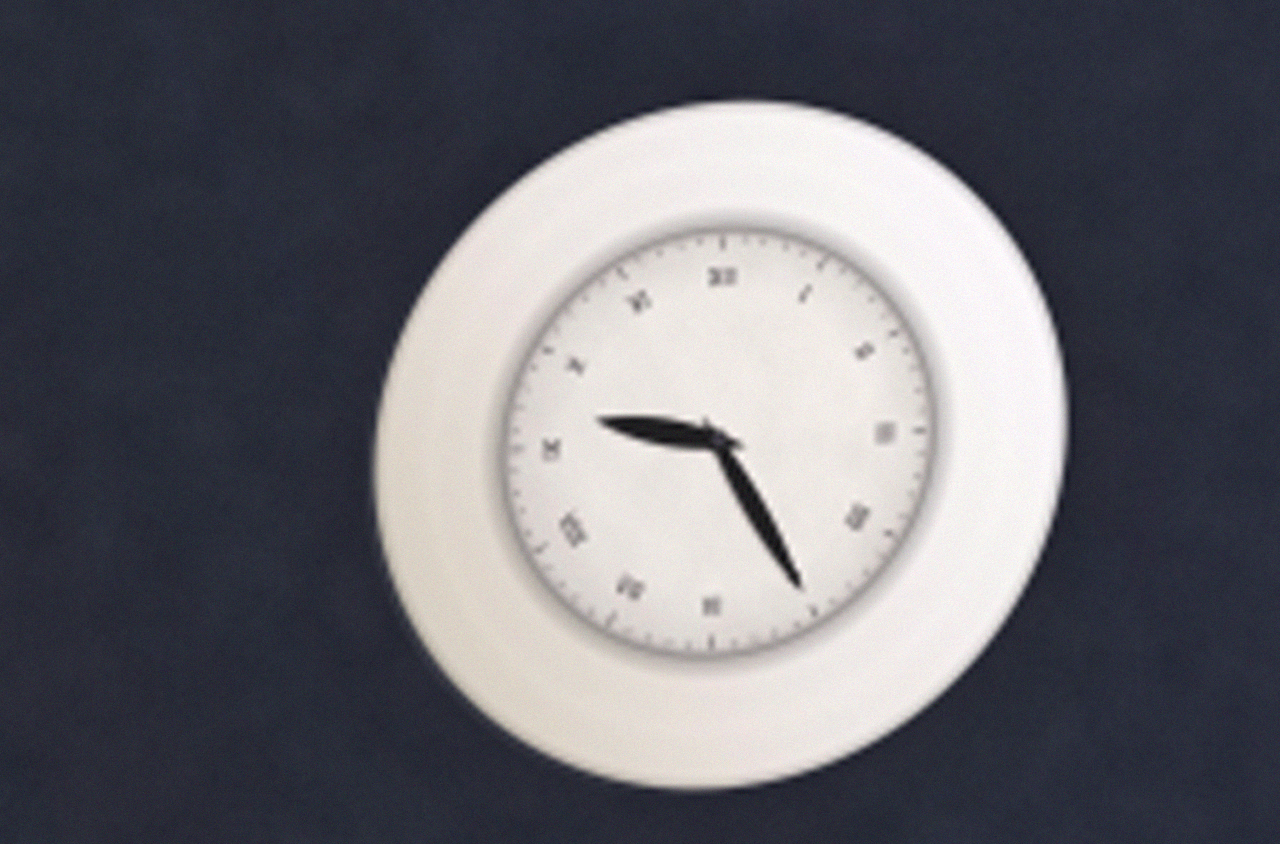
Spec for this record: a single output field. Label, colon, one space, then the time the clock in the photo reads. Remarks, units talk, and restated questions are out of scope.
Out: 9:25
